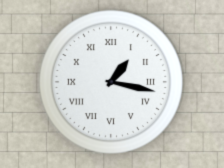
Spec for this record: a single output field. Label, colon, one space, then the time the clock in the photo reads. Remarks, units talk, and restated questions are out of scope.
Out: 1:17
